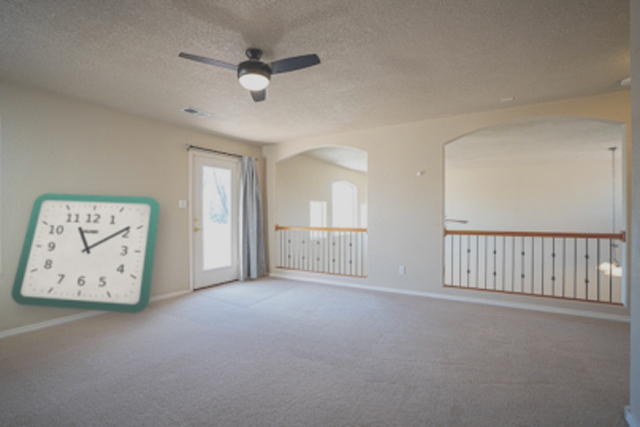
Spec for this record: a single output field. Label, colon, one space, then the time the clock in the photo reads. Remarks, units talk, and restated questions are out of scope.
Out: 11:09
